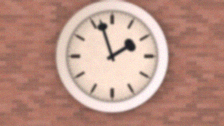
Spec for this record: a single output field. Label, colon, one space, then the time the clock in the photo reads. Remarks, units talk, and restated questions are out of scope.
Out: 1:57
